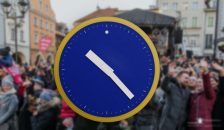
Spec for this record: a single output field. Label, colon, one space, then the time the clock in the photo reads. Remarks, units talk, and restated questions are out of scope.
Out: 10:23
